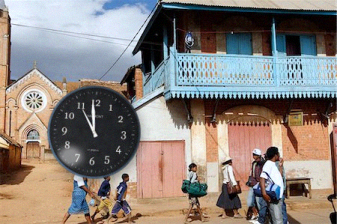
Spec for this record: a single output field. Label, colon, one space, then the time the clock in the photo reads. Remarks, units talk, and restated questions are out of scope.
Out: 10:59
